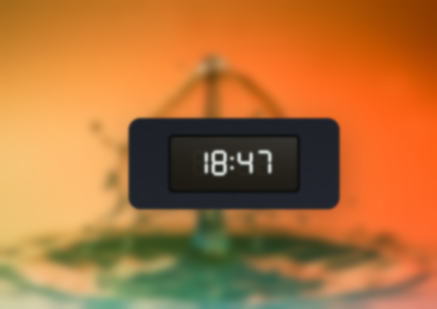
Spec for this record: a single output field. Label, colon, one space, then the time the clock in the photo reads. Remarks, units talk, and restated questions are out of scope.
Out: 18:47
